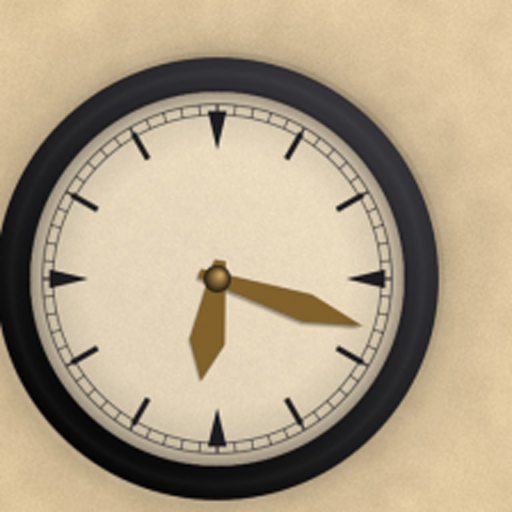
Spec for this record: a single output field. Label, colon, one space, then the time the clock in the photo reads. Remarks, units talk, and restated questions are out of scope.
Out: 6:18
